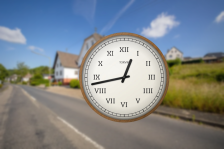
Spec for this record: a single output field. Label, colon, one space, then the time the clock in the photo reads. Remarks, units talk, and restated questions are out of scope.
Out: 12:43
